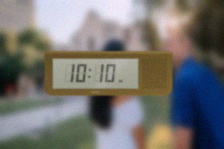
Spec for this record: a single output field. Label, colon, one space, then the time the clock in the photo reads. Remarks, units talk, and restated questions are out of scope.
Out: 10:10
